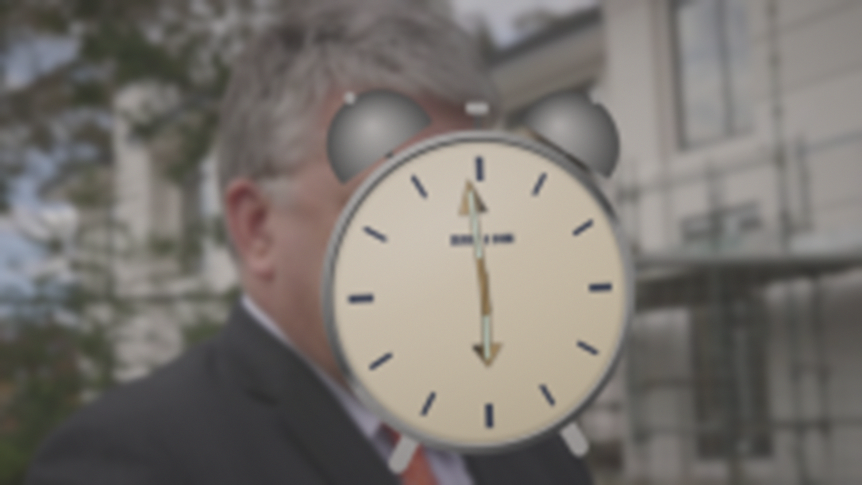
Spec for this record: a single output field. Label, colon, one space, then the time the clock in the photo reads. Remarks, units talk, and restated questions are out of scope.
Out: 5:59
